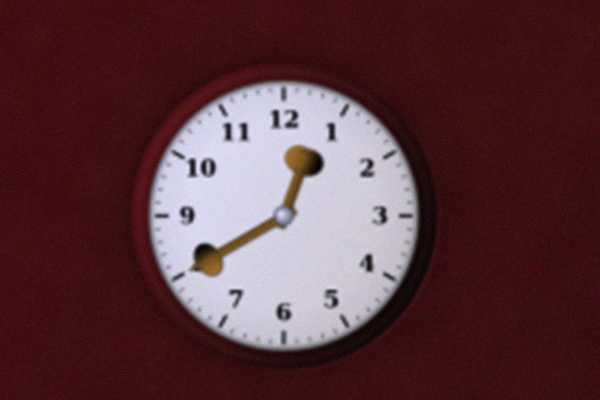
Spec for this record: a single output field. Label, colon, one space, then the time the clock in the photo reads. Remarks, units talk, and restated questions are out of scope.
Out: 12:40
